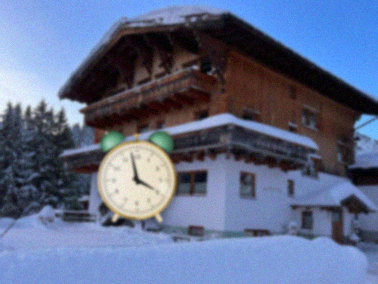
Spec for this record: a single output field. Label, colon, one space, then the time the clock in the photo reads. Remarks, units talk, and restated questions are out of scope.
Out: 3:58
